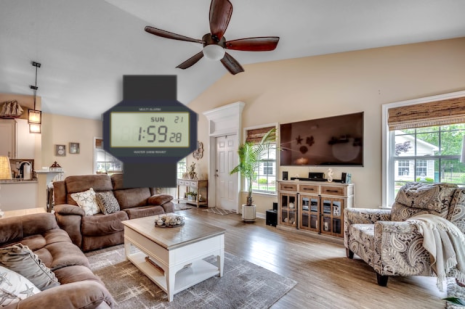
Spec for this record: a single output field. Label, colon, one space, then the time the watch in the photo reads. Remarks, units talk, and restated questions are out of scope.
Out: 1:59:28
